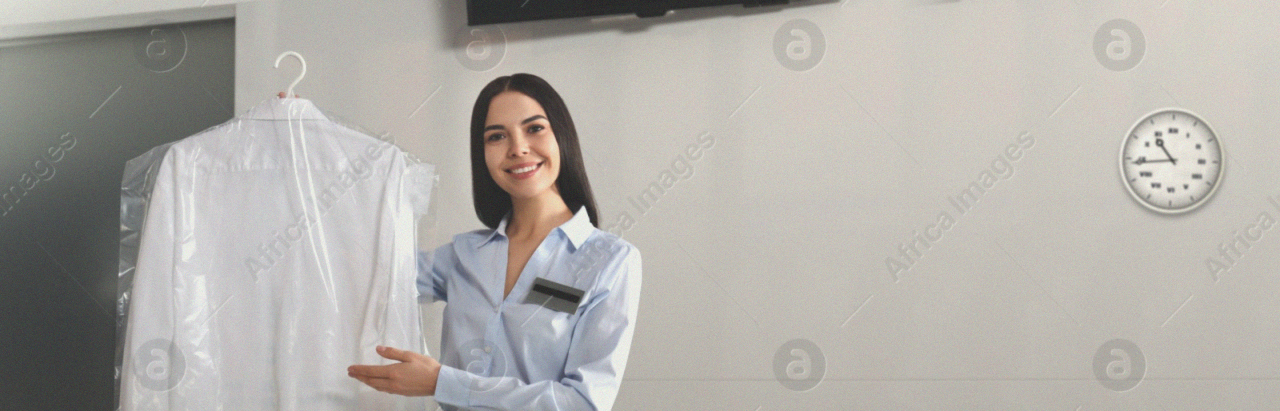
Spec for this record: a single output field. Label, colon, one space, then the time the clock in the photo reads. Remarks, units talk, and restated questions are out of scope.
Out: 10:44
